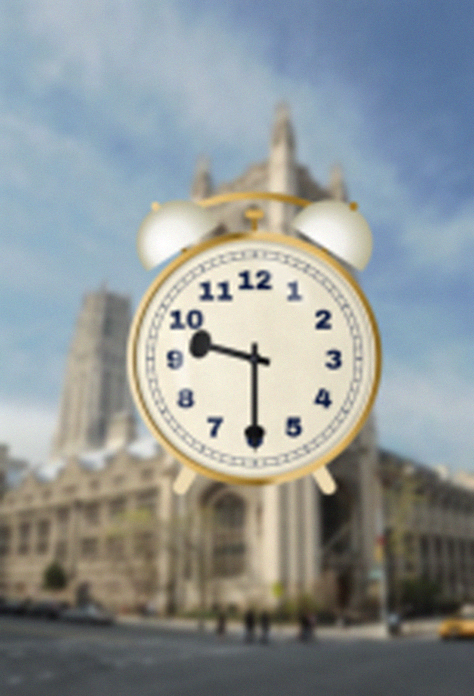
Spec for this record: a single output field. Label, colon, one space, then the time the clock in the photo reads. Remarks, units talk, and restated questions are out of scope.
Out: 9:30
